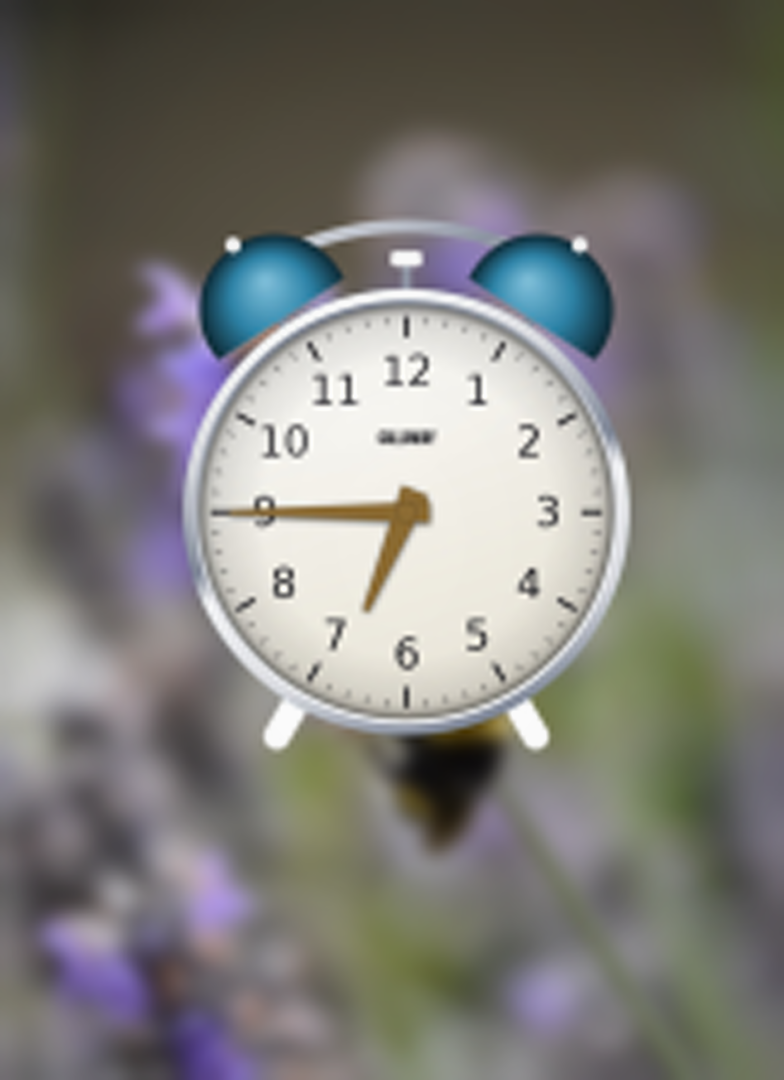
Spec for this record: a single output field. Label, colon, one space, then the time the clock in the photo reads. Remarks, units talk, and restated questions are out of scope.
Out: 6:45
